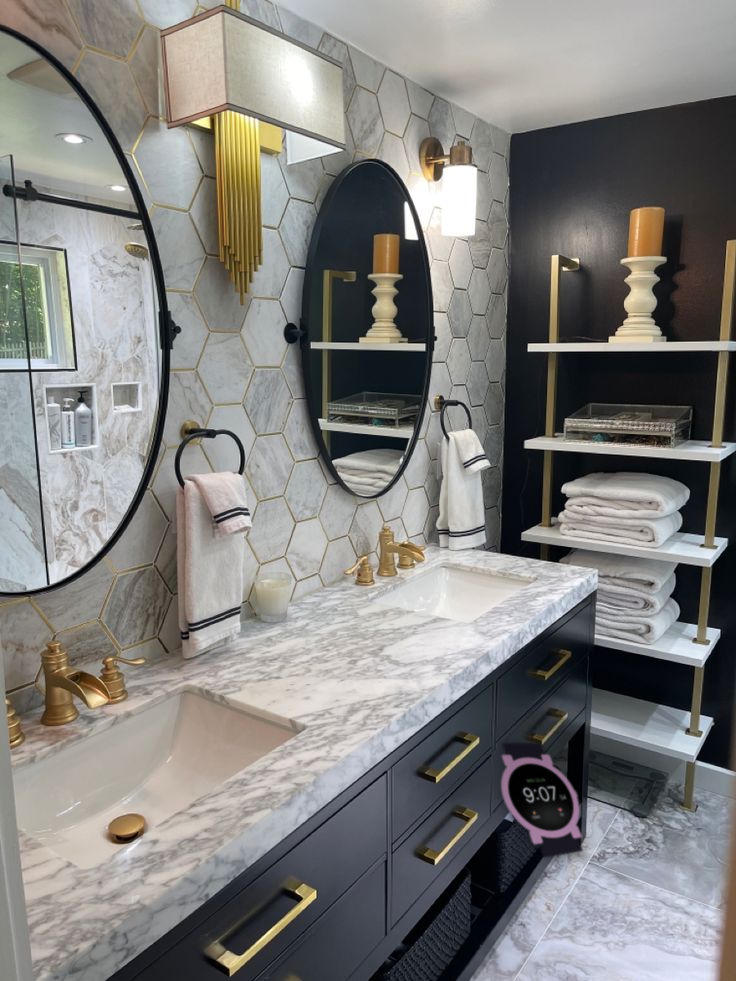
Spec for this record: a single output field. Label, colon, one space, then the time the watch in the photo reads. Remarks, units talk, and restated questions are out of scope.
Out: 9:07
